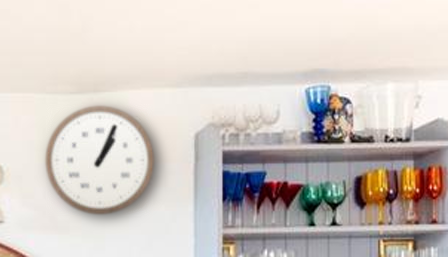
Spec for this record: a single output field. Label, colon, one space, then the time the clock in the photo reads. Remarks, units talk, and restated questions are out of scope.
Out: 1:04
